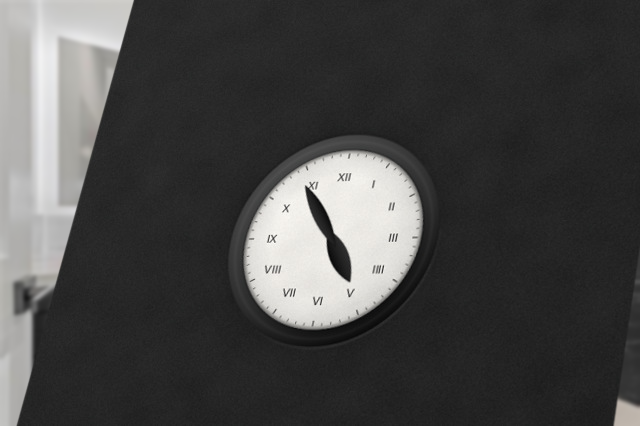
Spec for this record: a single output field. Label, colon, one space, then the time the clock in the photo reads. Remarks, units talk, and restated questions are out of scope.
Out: 4:54
